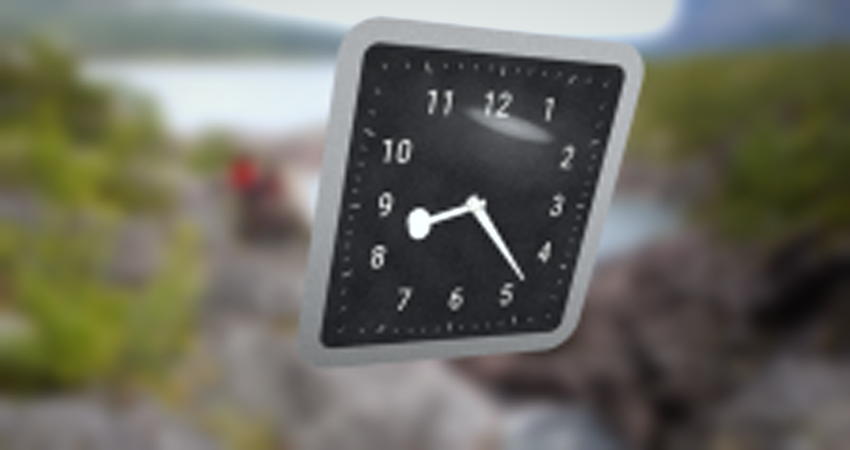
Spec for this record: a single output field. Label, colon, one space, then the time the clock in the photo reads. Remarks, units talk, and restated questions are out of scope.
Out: 8:23
